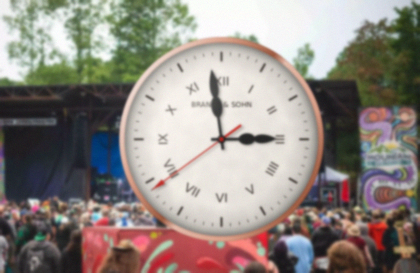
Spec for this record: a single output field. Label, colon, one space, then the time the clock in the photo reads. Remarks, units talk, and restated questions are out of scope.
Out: 2:58:39
